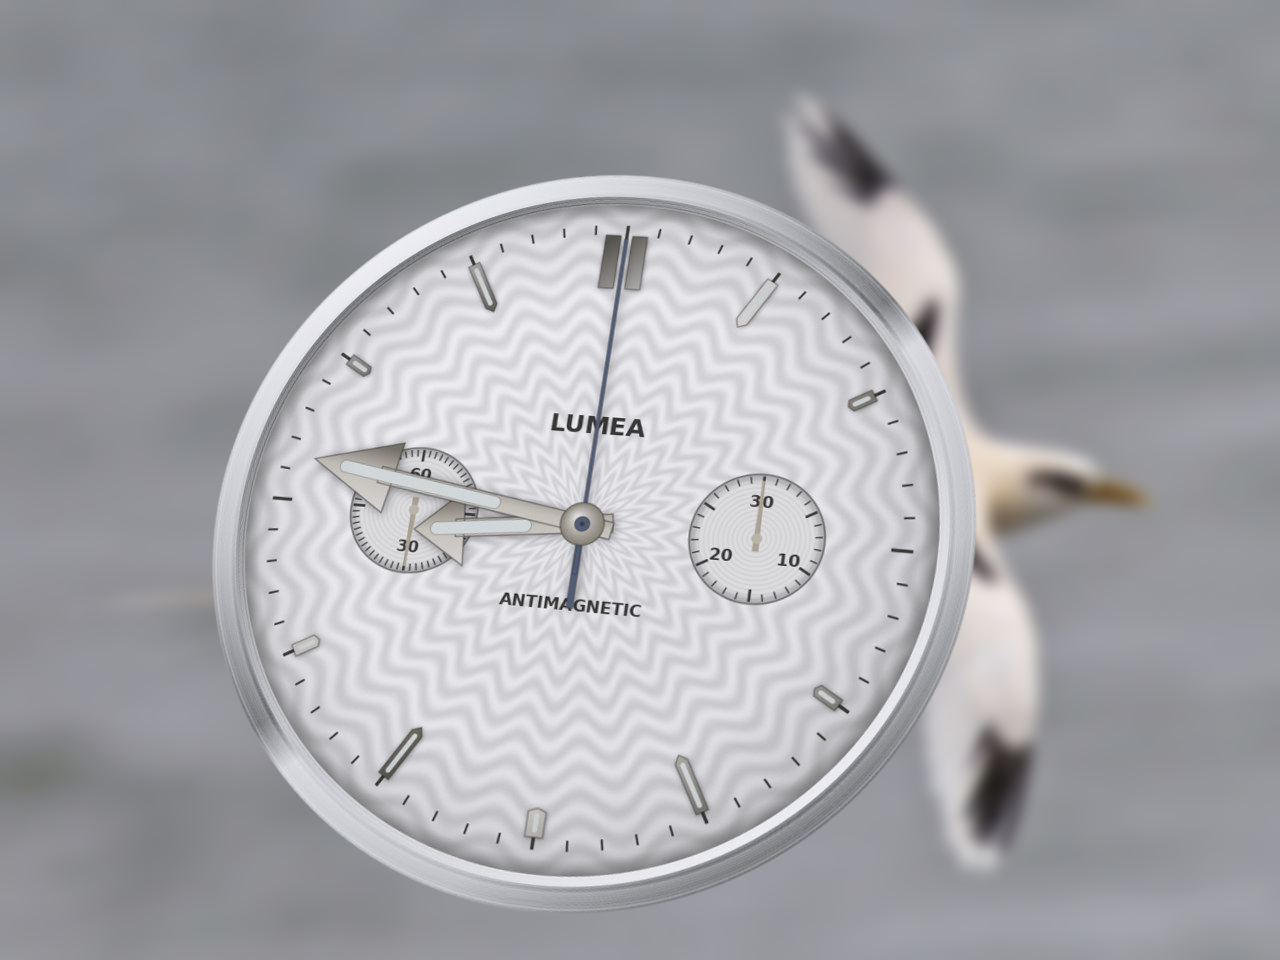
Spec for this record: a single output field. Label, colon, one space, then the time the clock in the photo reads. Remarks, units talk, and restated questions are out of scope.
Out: 8:46:30
